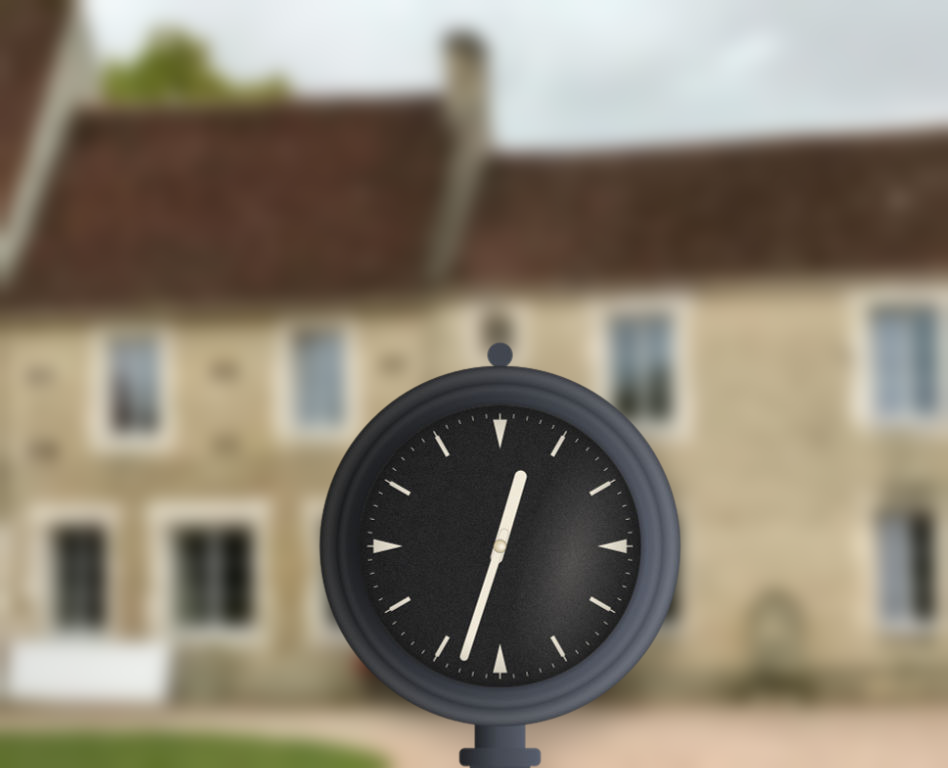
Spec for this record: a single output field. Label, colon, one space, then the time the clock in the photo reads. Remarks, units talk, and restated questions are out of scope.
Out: 12:33
